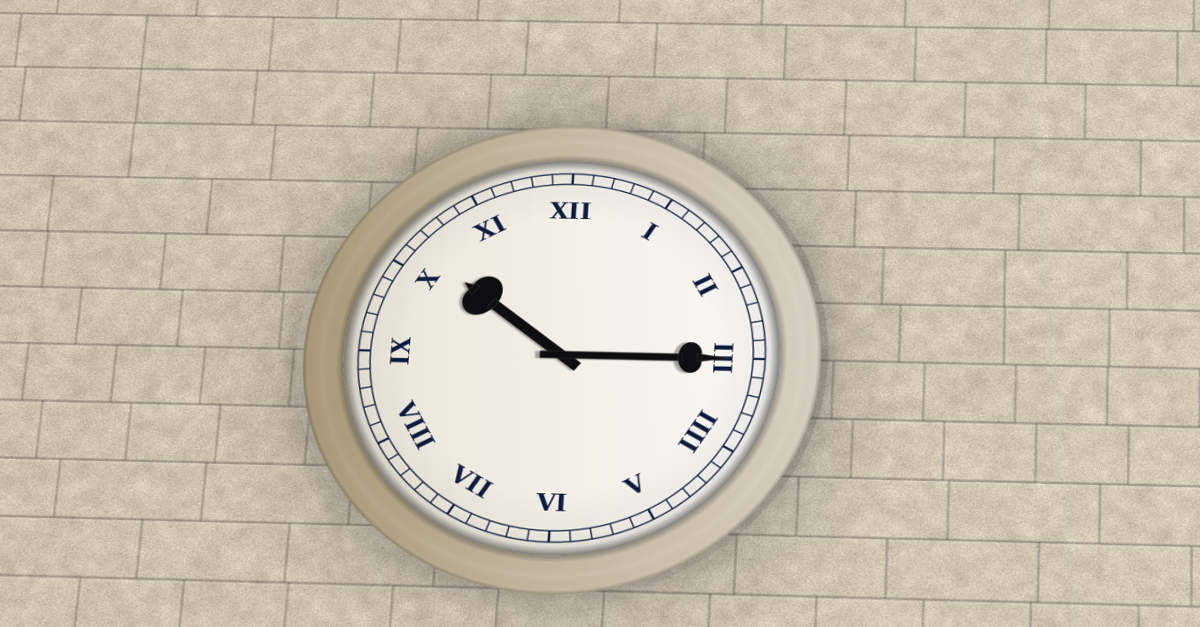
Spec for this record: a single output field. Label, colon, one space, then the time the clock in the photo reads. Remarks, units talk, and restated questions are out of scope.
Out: 10:15
